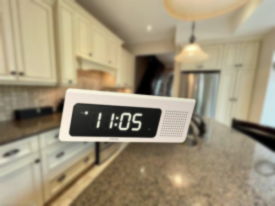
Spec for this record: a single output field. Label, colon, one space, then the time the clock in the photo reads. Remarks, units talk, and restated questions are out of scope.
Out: 11:05
